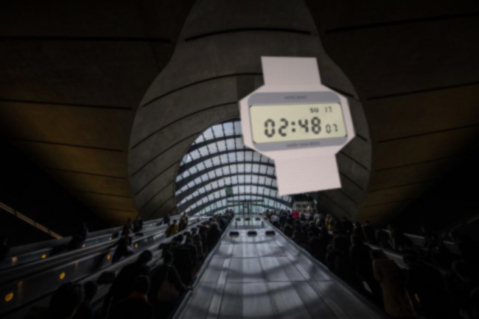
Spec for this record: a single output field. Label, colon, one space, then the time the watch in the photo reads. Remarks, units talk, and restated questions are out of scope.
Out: 2:48
